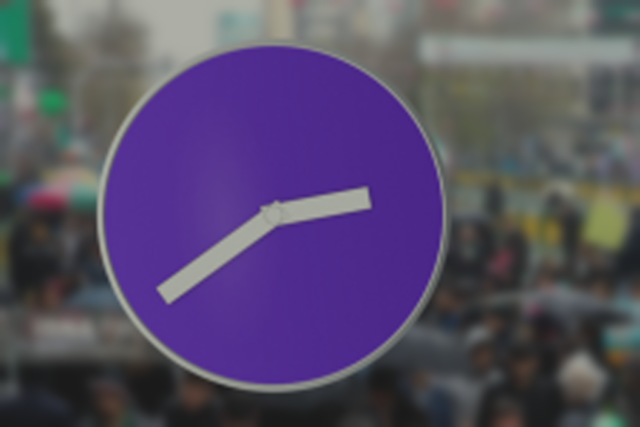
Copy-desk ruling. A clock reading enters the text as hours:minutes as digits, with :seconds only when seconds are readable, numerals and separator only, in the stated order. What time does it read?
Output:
2:39
